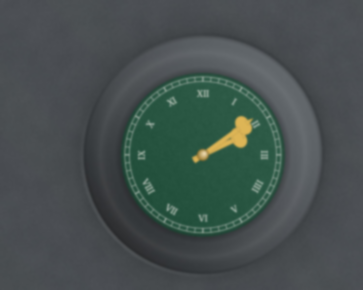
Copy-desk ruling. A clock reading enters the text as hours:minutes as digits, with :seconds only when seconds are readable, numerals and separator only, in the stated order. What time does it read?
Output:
2:09
